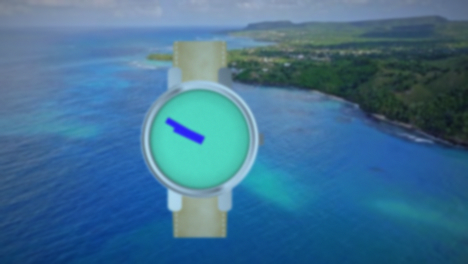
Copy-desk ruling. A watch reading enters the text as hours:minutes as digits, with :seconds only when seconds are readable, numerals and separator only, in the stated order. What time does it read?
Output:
9:50
